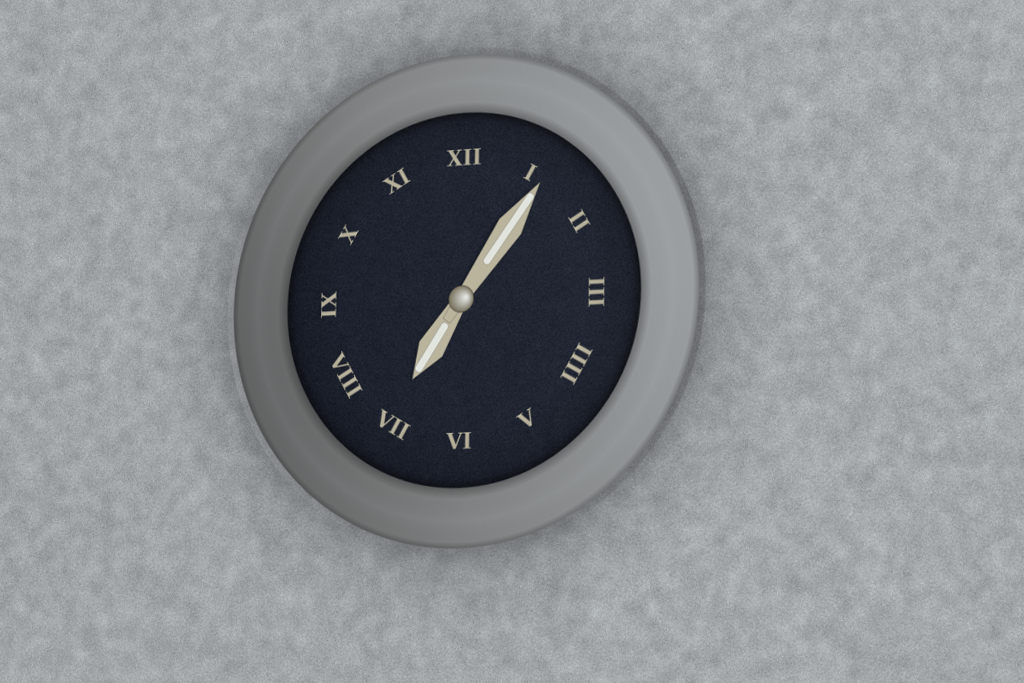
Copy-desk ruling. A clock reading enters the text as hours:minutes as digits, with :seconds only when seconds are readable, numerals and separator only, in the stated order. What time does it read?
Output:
7:06
